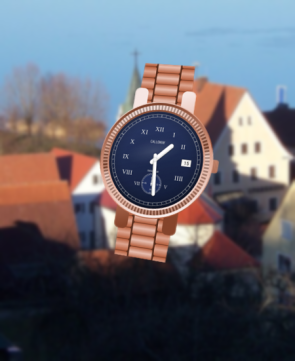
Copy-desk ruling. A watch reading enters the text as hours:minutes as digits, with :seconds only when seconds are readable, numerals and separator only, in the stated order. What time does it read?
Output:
1:29
